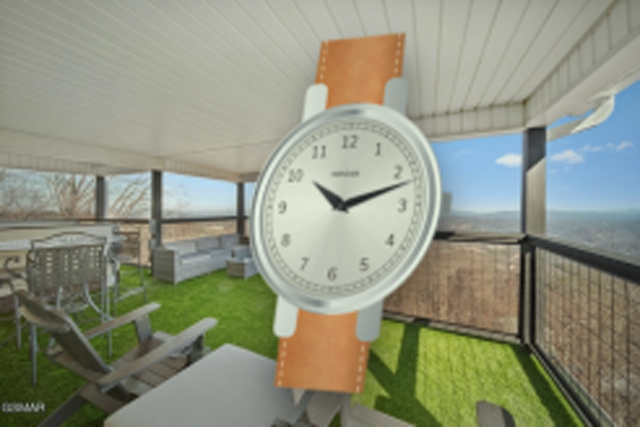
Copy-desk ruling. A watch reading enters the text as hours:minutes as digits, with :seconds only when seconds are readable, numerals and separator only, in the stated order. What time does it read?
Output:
10:12
